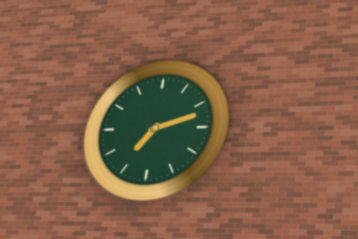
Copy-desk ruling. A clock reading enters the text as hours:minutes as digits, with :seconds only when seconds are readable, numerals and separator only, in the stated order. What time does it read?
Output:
7:12
